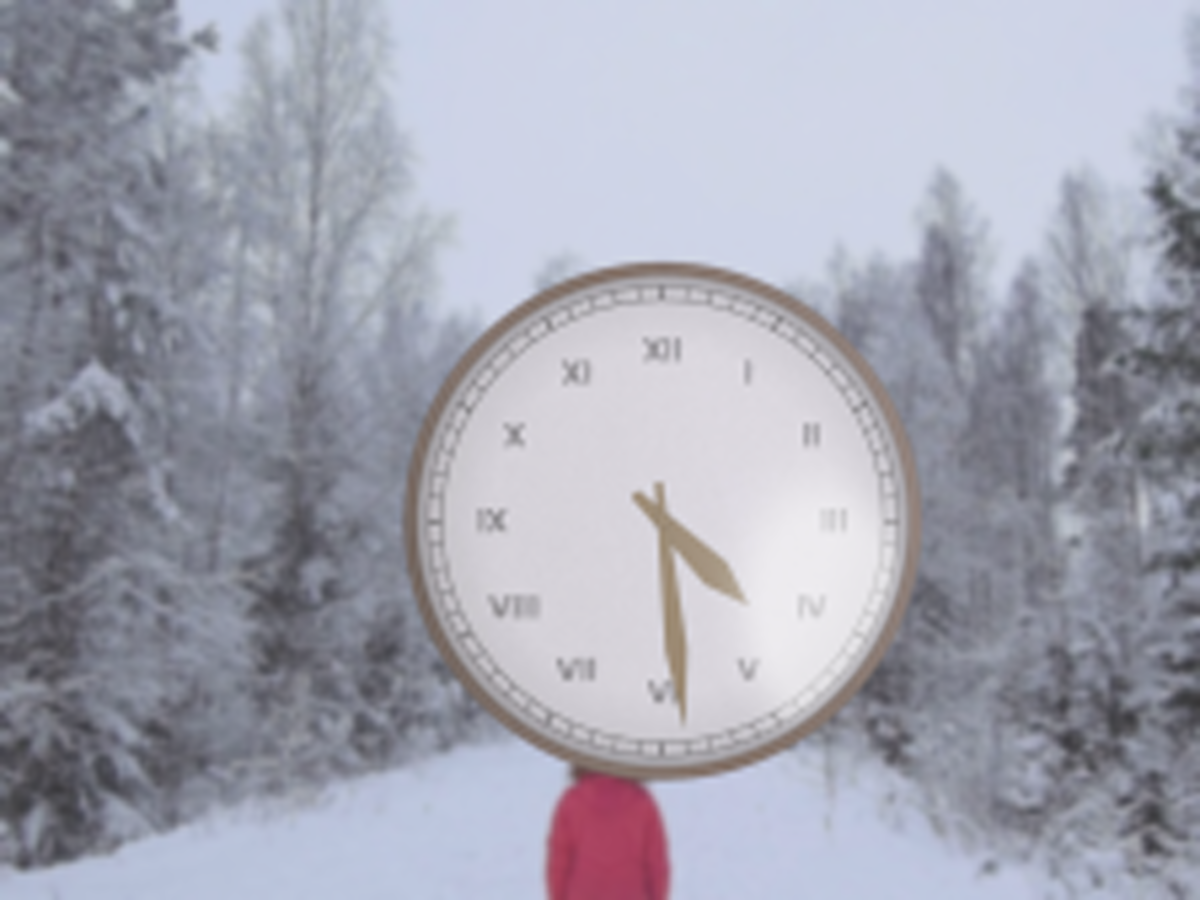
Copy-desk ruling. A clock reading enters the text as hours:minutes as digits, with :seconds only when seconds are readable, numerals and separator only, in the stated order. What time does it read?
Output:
4:29
